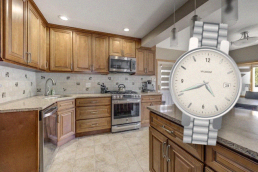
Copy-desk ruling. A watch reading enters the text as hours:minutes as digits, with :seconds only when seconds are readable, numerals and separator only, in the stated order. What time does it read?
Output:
4:41
